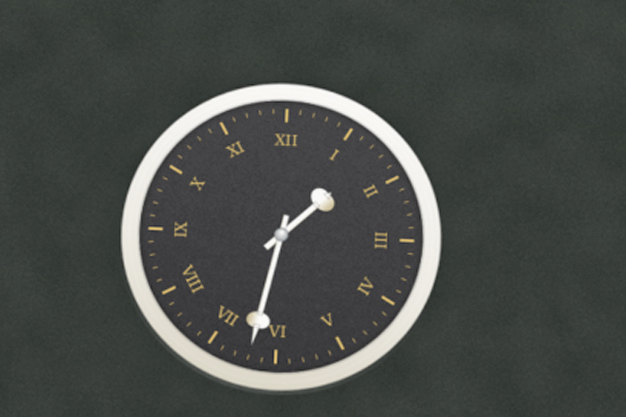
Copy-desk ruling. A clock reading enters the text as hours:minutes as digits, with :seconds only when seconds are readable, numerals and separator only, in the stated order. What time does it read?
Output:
1:32
